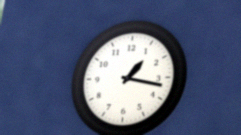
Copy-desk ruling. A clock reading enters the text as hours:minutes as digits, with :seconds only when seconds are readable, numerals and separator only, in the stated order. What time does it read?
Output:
1:17
